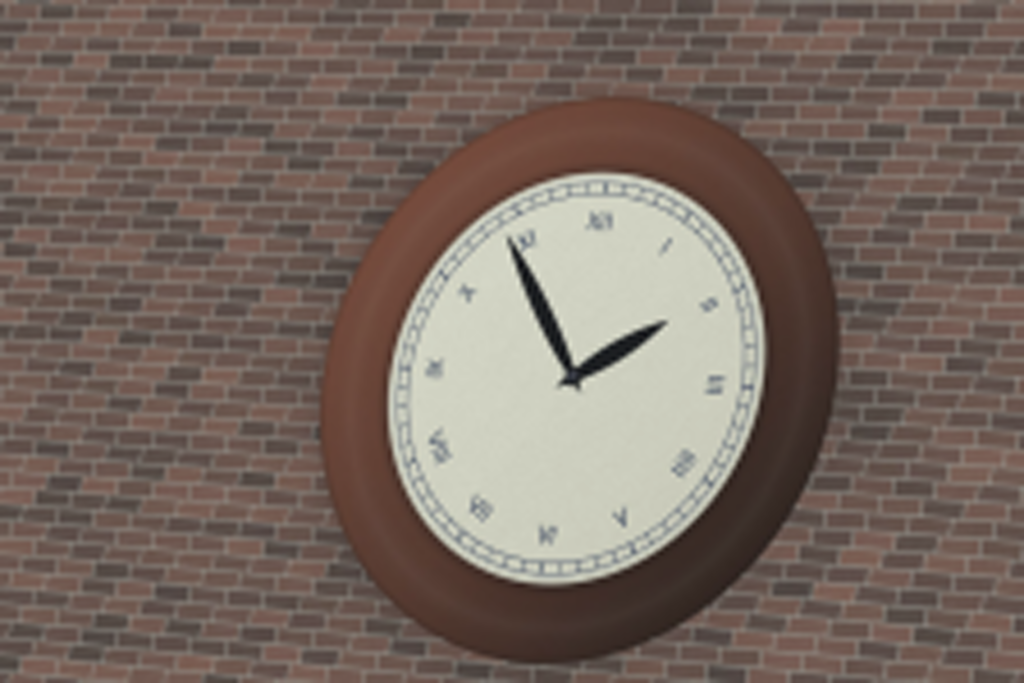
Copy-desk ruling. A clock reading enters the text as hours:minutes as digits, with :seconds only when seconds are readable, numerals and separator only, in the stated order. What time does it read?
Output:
1:54
